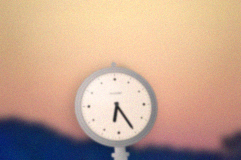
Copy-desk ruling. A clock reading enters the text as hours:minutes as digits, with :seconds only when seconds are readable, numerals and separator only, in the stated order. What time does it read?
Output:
6:25
